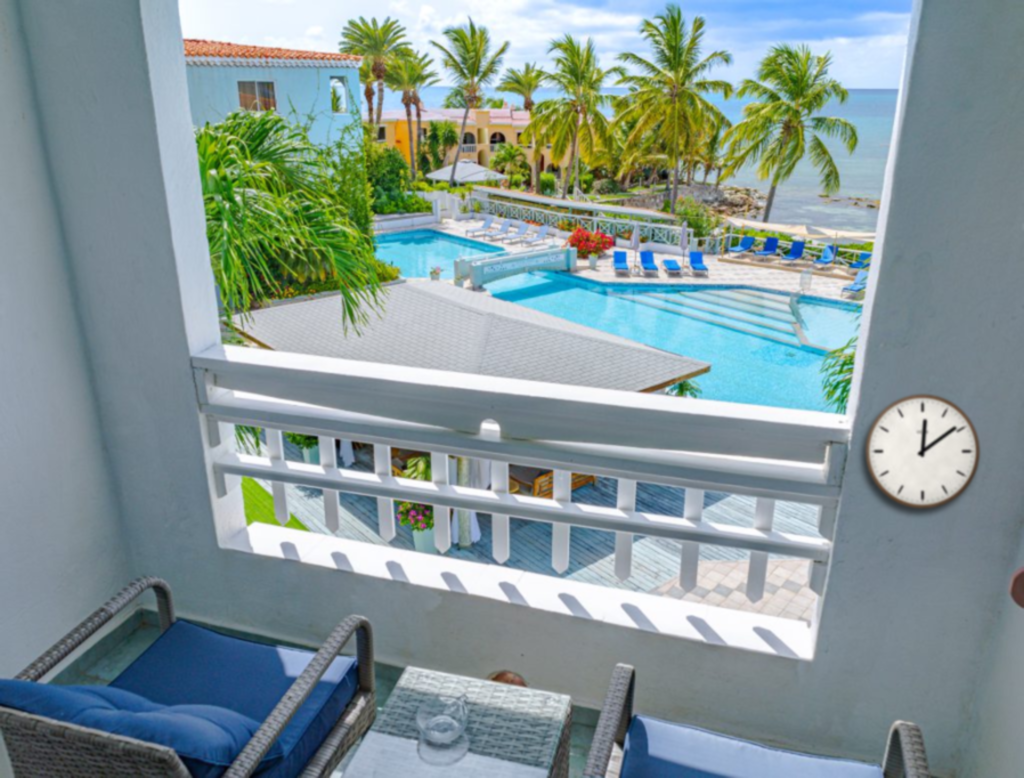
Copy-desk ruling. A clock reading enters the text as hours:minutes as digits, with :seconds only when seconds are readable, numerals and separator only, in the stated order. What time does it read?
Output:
12:09
